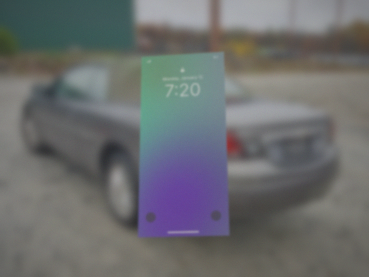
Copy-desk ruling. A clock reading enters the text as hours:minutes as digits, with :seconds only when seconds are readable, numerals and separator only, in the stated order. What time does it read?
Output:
7:20
